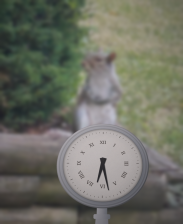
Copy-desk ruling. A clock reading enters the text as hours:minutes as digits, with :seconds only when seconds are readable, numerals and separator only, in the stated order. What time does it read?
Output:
6:28
